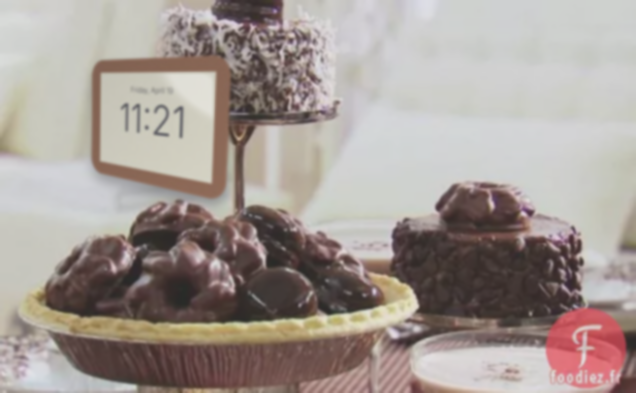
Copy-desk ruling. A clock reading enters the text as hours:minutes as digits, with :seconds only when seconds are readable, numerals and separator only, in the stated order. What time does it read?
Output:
11:21
